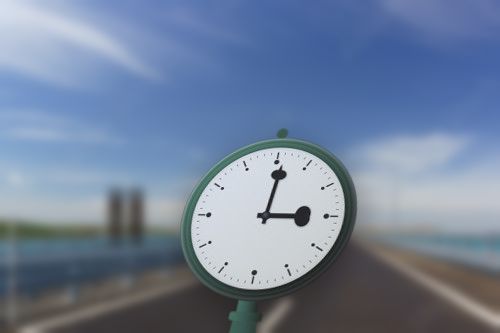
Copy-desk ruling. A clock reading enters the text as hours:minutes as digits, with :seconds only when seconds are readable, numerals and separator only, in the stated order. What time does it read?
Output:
3:01
